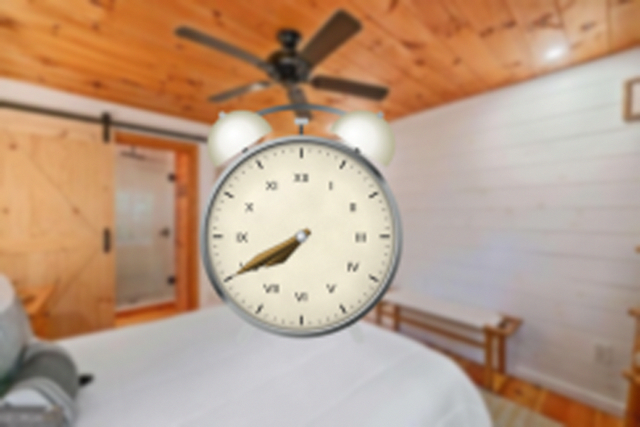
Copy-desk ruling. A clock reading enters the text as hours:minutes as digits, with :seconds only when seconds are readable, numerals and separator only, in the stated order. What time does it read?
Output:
7:40
